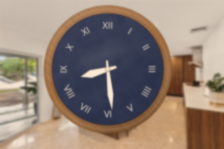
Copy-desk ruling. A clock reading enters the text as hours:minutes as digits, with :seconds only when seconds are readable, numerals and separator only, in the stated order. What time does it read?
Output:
8:29
